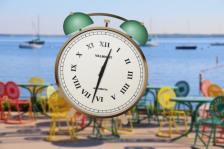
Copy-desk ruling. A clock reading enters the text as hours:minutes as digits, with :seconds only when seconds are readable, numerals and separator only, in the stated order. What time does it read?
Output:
12:32
